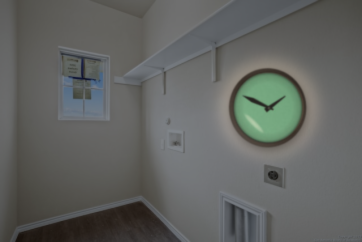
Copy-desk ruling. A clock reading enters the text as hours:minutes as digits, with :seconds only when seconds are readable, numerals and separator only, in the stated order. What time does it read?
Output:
1:49
